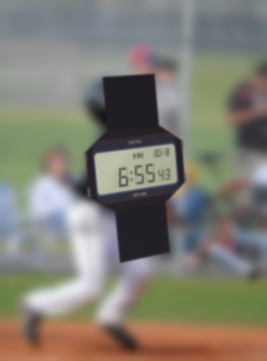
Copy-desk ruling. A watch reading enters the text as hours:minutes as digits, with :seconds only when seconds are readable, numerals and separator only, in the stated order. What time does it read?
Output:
6:55:43
